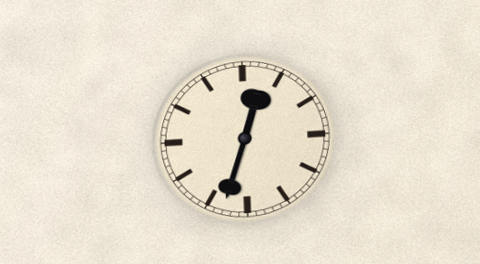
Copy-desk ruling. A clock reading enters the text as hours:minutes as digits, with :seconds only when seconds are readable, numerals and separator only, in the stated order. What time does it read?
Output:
12:33
